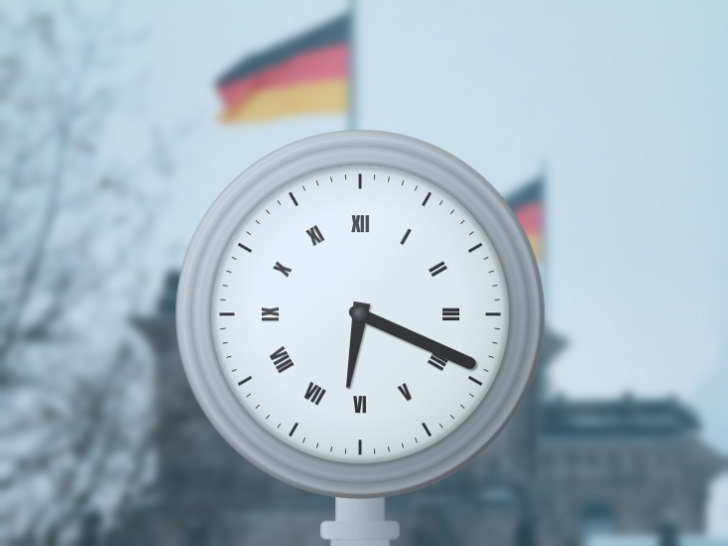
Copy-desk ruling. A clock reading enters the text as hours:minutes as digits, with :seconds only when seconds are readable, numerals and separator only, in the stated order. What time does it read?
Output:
6:19
